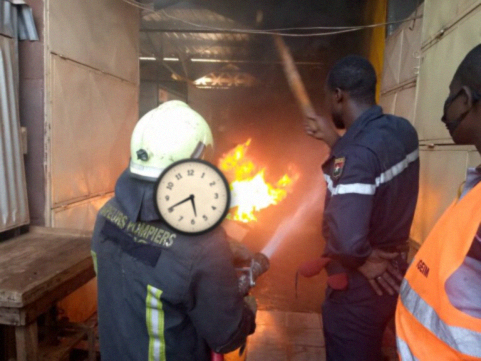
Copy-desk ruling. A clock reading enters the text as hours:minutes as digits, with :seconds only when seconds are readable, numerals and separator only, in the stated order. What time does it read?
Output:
5:41
